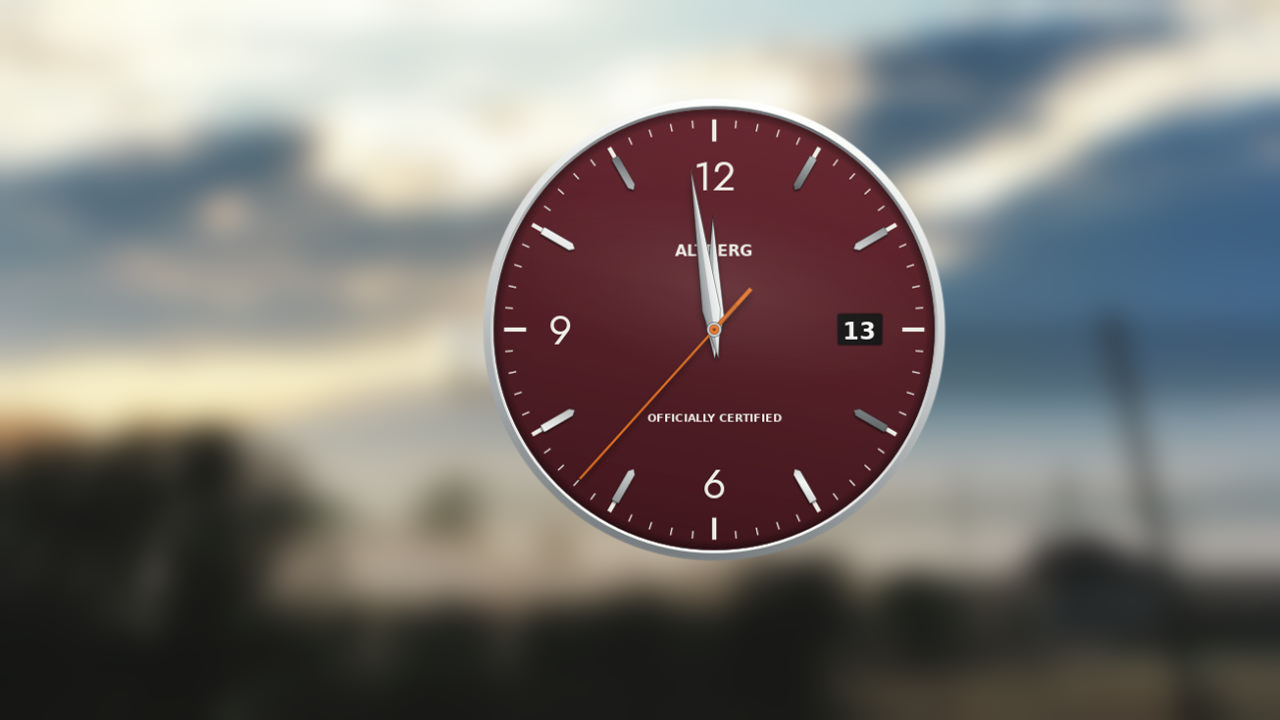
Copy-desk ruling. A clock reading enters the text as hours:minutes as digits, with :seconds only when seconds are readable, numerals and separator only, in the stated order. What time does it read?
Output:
11:58:37
